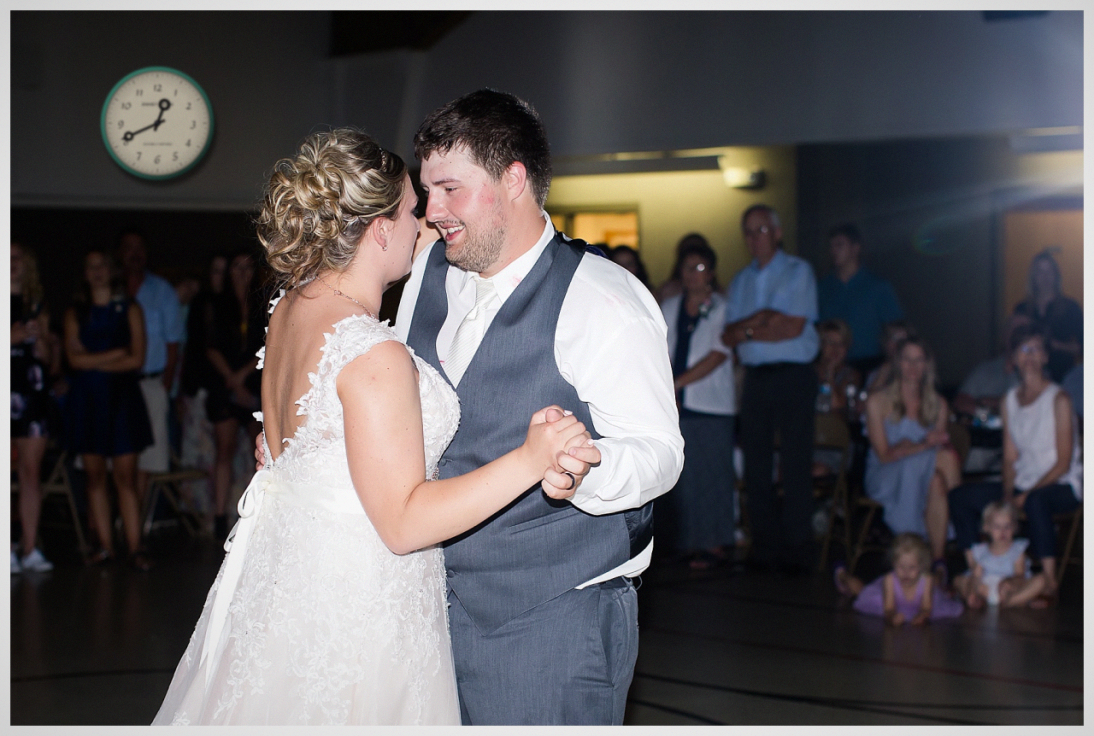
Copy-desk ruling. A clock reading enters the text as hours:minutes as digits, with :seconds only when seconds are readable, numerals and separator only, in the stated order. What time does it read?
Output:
12:41
